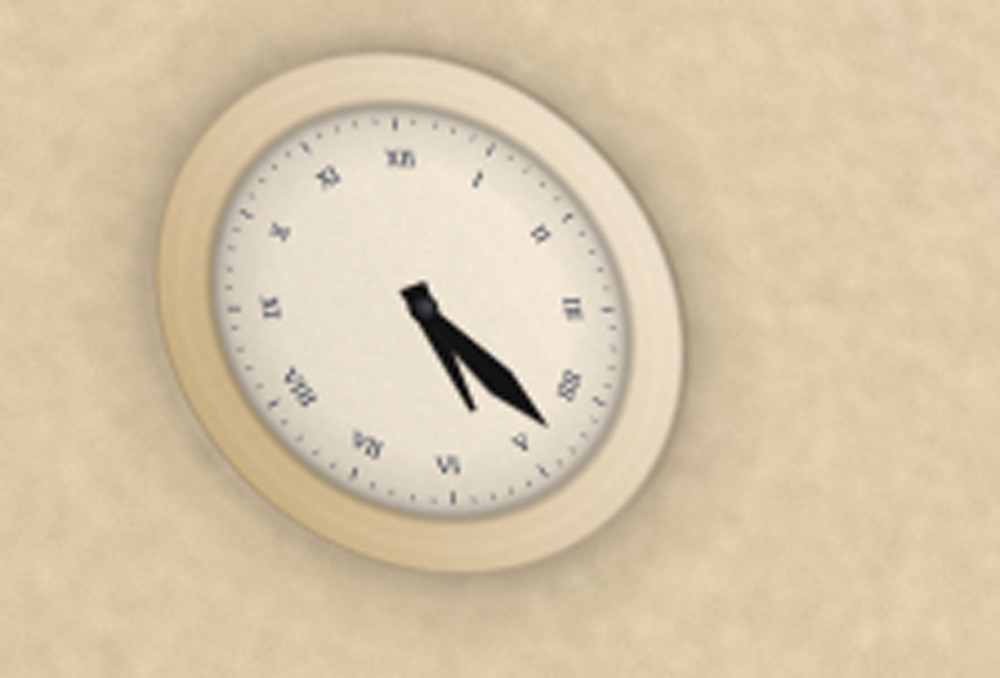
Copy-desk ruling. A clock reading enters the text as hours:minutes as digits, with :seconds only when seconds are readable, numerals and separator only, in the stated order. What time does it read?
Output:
5:23
